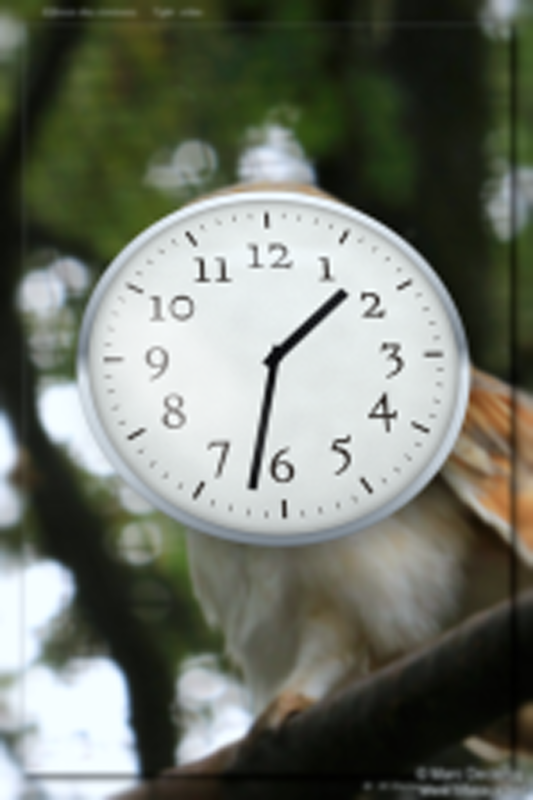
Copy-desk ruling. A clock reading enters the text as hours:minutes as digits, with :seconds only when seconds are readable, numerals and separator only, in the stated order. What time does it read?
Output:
1:32
